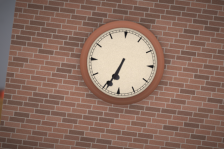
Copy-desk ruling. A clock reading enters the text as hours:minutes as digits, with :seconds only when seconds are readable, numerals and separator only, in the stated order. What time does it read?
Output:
6:34
